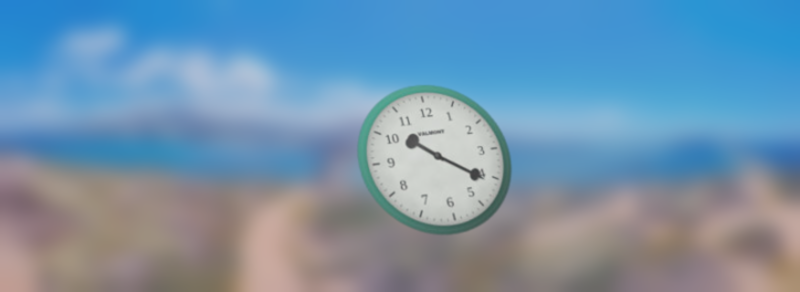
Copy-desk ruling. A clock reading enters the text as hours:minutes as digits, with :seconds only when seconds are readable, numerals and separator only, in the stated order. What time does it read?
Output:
10:21
